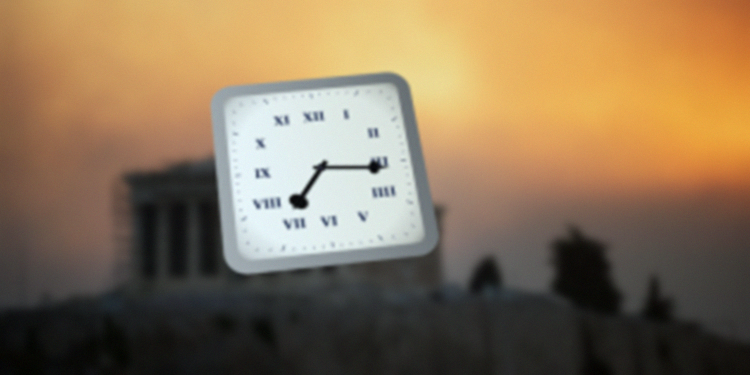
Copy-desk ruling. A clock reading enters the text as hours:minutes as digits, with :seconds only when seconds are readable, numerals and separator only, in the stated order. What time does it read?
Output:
7:16
